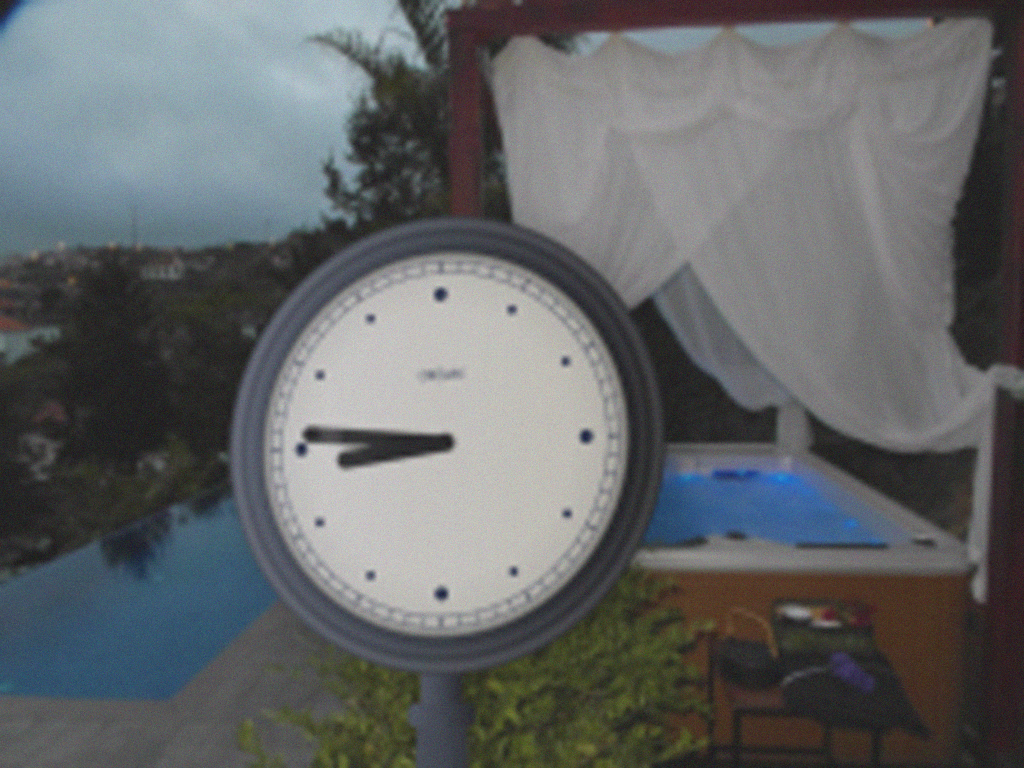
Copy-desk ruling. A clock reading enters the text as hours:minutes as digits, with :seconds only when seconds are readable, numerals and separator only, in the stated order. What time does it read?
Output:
8:46
